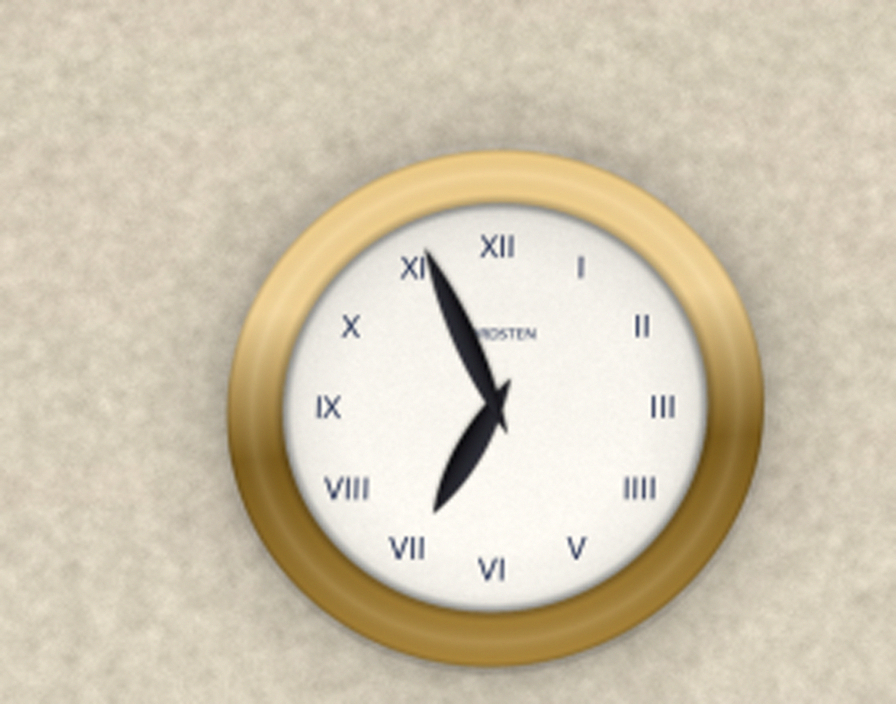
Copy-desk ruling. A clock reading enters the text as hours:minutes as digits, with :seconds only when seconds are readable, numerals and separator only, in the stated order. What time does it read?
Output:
6:56
